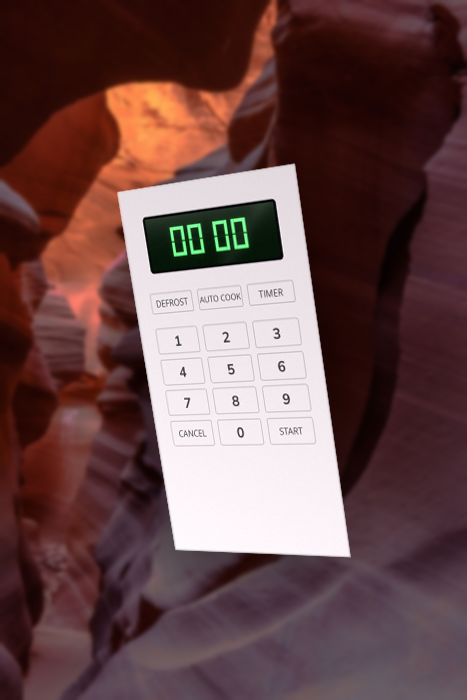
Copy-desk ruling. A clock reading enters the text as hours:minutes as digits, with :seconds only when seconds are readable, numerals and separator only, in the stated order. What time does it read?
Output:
0:00
